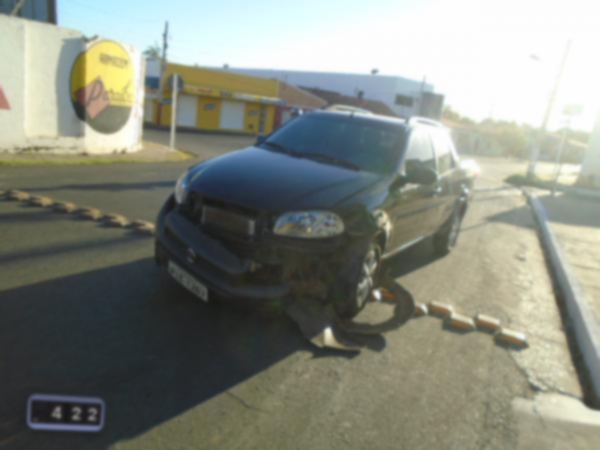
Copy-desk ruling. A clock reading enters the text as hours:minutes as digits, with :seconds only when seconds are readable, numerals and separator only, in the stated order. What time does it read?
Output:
4:22
